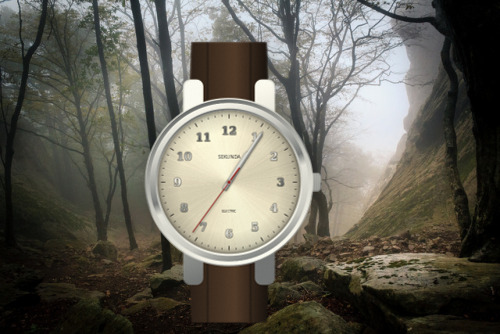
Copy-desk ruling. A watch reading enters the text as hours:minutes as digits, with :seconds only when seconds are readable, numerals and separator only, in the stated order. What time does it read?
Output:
1:05:36
